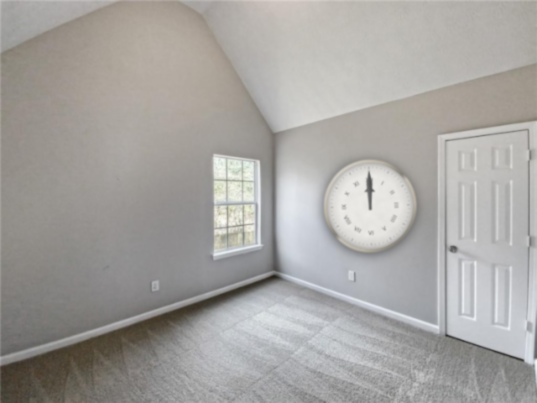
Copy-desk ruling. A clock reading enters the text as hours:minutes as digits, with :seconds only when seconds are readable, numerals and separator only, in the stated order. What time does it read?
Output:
12:00
